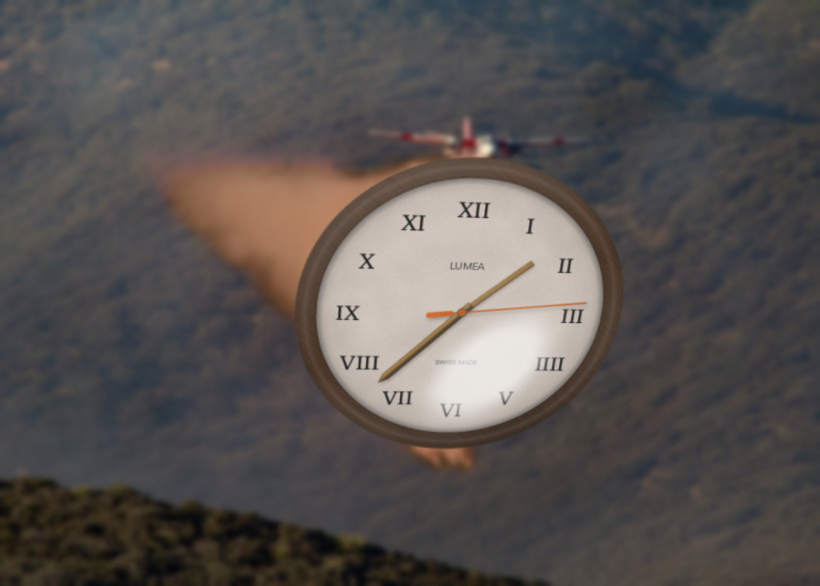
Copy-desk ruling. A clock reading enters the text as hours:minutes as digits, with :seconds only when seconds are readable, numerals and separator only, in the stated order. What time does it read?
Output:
1:37:14
